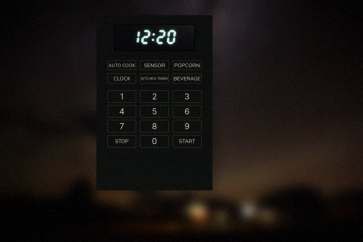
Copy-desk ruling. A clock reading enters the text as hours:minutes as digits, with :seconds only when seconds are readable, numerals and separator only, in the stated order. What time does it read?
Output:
12:20
